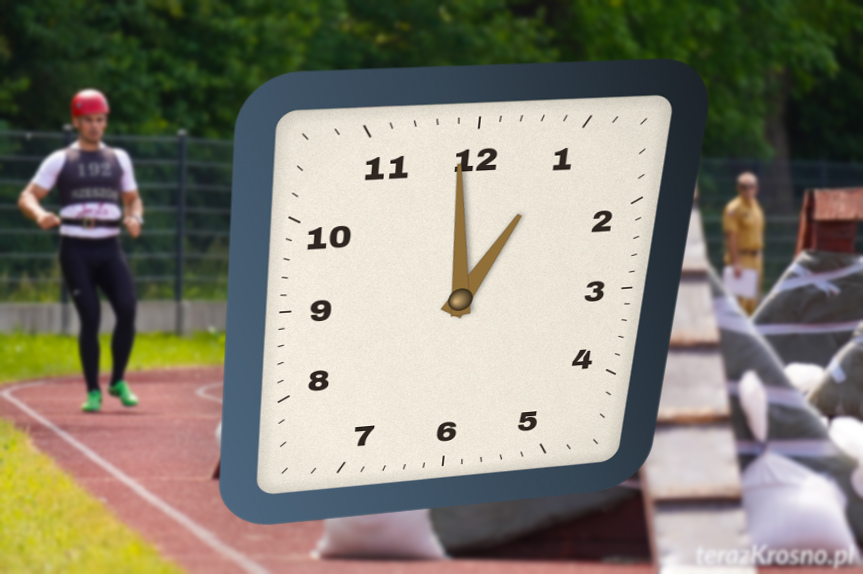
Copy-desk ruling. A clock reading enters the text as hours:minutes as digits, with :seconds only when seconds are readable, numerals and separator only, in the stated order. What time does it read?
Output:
12:59
